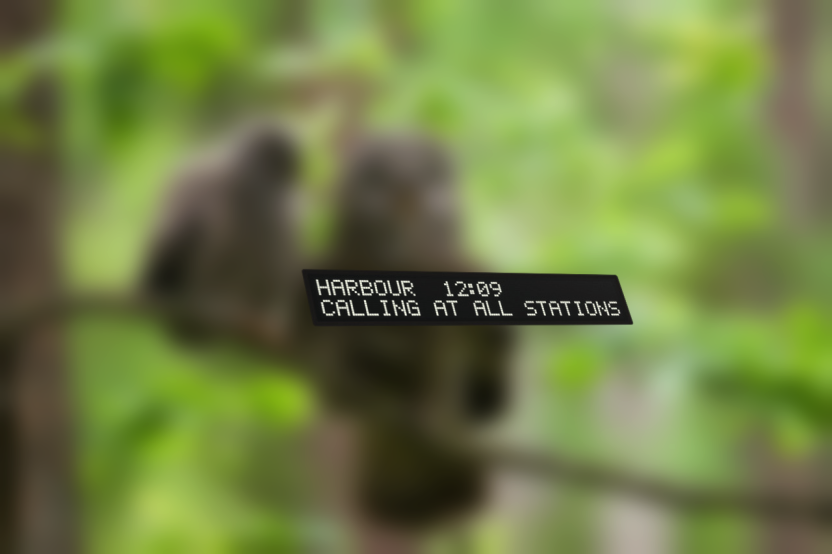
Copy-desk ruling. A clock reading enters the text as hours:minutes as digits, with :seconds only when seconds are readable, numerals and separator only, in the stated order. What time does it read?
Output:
12:09
